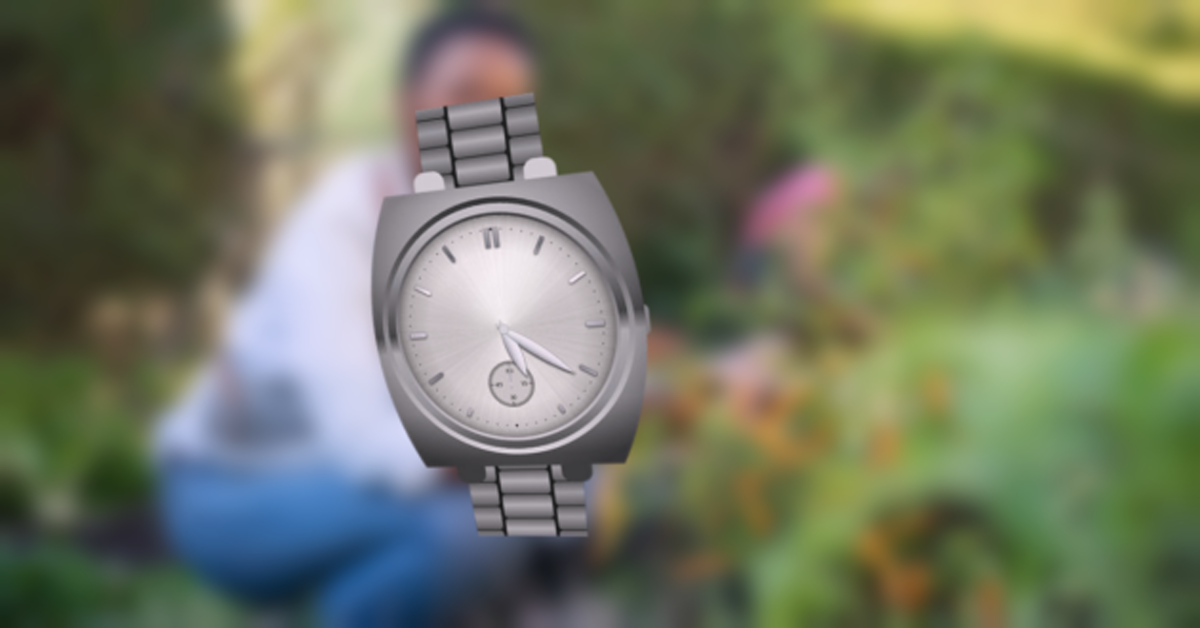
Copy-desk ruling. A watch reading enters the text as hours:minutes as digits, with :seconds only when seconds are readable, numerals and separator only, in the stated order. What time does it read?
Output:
5:21
